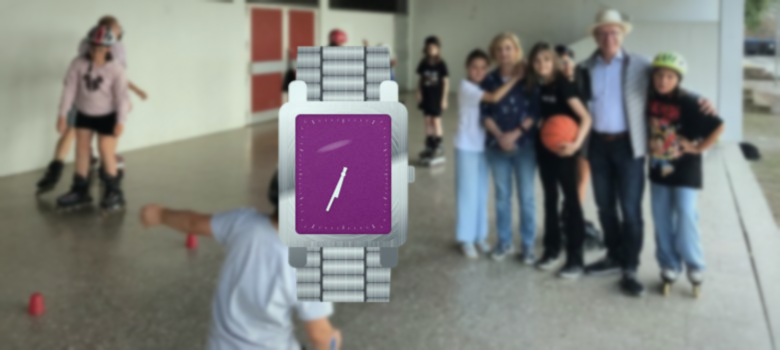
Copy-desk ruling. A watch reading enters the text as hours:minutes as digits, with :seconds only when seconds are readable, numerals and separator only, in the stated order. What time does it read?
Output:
6:34
